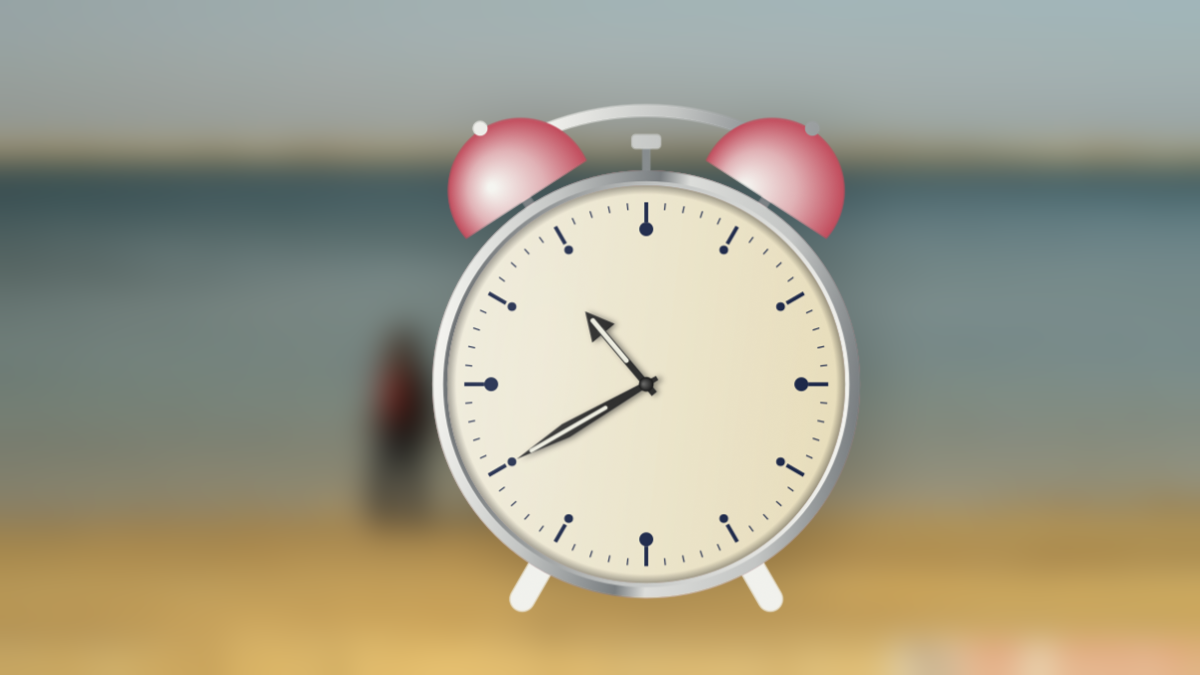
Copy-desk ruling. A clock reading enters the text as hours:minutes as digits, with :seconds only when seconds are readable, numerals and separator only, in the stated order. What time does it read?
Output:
10:40
